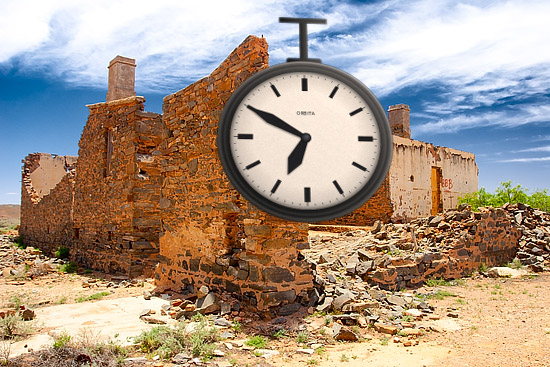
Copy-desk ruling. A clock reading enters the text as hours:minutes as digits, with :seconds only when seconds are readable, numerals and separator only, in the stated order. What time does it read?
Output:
6:50
